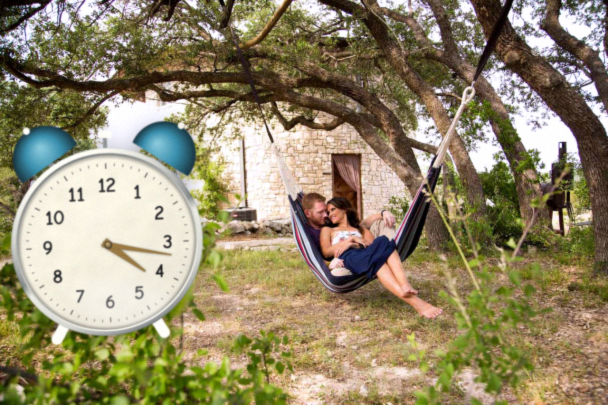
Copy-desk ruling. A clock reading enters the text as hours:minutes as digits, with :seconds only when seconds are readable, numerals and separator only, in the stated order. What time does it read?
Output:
4:17
